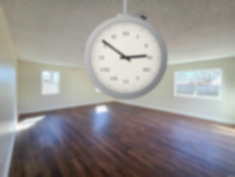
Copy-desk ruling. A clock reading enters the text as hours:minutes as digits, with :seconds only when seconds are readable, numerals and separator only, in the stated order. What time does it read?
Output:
2:51
